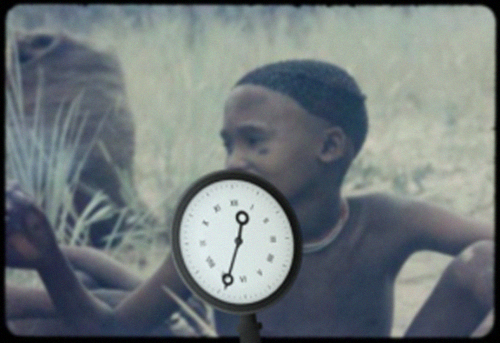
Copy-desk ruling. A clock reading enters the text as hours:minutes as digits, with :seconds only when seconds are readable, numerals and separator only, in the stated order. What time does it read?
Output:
12:34
